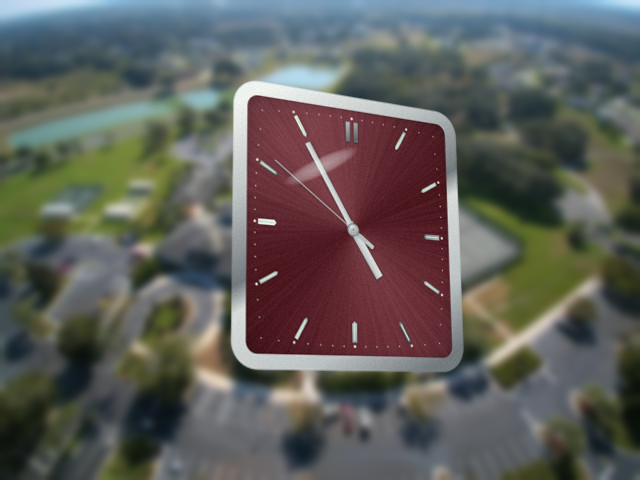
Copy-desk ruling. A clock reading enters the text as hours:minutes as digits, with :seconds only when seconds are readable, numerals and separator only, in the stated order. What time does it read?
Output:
4:54:51
